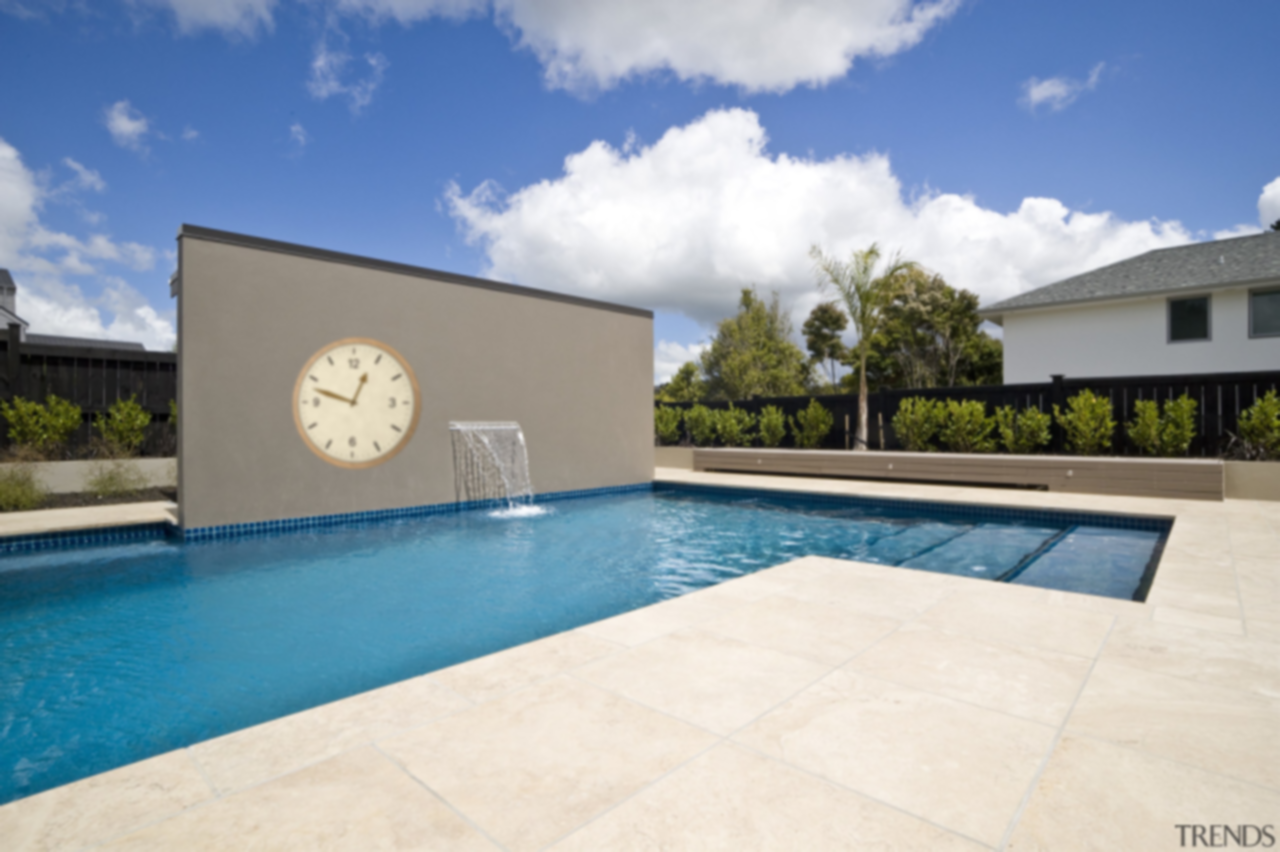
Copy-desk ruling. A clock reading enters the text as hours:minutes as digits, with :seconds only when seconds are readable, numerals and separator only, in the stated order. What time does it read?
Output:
12:48
